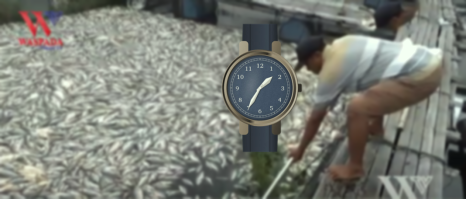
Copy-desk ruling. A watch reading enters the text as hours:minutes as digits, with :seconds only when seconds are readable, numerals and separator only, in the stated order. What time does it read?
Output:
1:35
